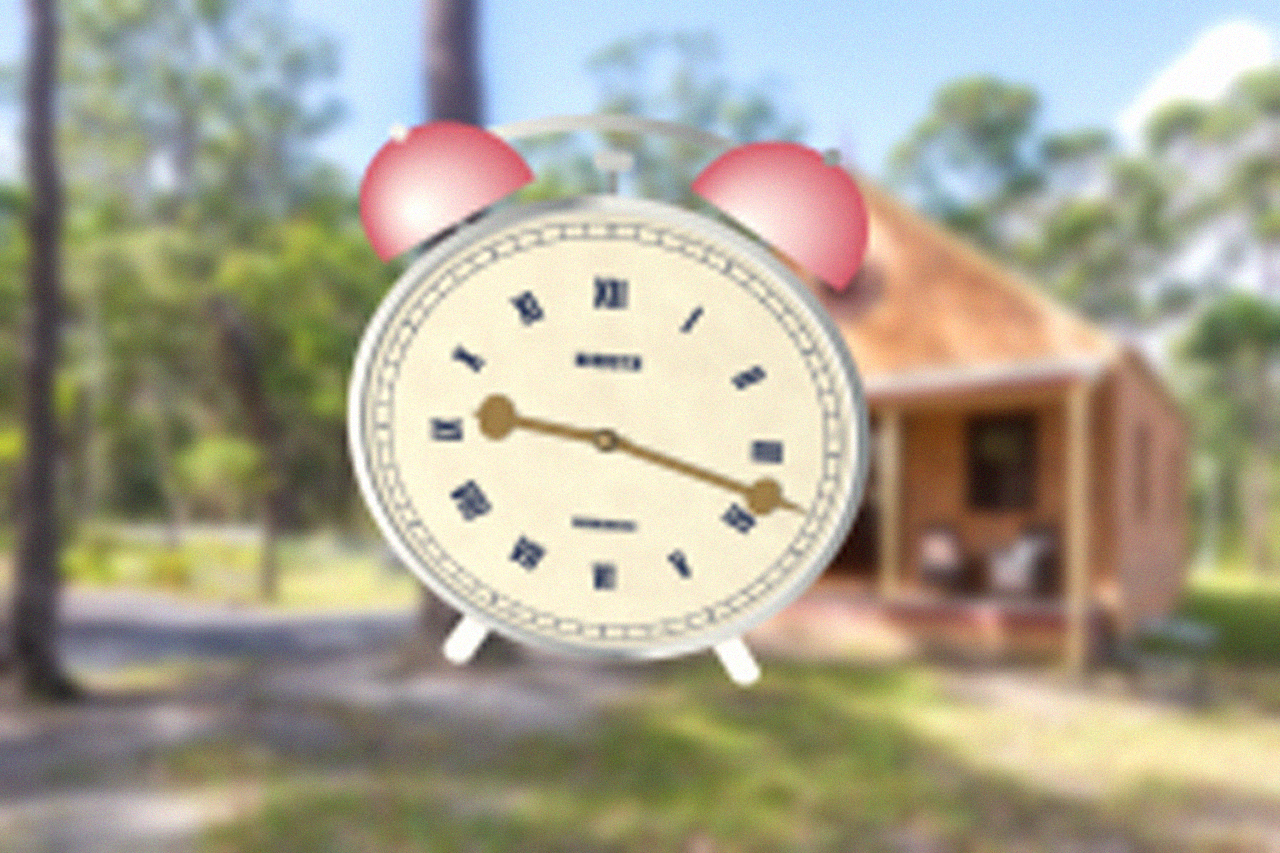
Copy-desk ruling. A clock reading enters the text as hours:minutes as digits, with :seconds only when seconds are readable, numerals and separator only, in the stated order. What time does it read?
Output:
9:18
